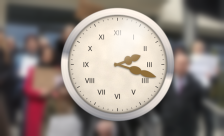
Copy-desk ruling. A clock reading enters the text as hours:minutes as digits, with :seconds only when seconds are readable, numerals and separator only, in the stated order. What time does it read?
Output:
2:18
